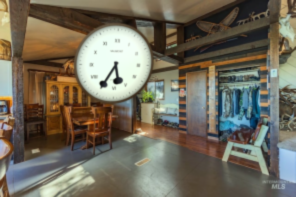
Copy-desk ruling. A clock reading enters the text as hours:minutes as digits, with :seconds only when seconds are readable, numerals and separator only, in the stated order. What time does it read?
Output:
5:35
